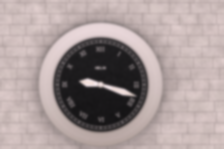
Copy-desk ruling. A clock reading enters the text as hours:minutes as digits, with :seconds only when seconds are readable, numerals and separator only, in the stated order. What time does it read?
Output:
9:18
